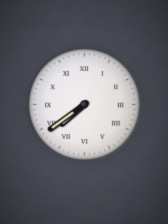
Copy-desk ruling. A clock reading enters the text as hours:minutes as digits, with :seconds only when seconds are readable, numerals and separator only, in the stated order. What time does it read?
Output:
7:39
